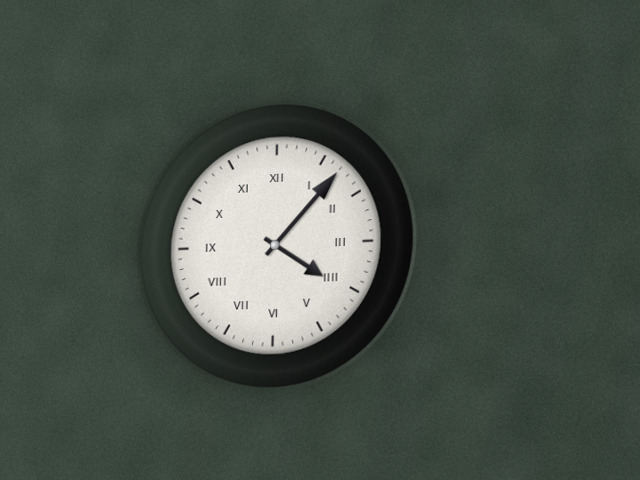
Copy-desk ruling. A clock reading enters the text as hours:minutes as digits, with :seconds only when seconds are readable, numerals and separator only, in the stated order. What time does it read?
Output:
4:07
